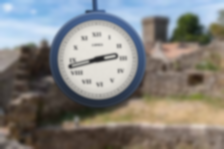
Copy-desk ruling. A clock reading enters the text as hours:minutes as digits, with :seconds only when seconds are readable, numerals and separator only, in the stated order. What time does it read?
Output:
2:43
